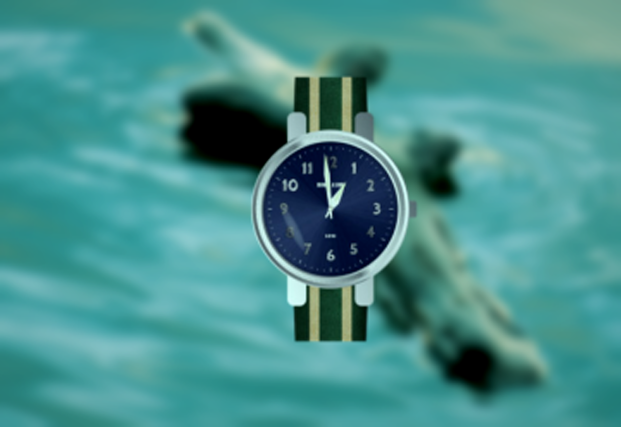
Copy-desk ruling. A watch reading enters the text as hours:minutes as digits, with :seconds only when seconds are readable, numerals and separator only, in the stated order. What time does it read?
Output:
12:59
